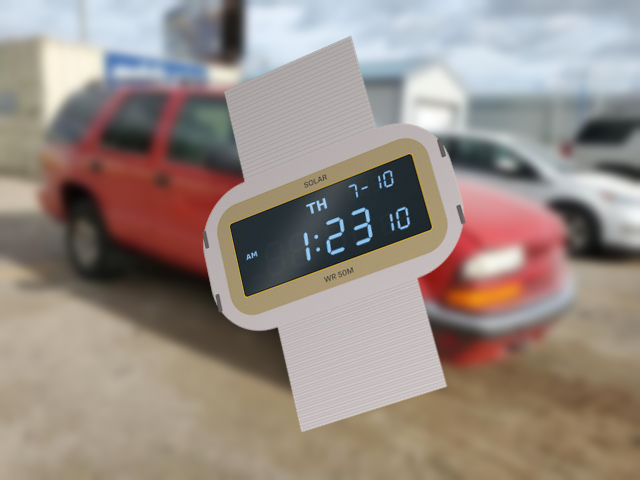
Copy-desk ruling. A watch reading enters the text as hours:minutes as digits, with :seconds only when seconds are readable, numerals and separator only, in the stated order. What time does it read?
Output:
1:23:10
